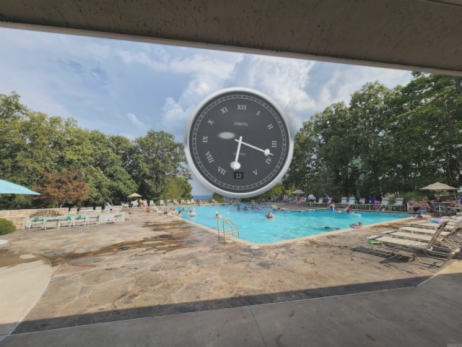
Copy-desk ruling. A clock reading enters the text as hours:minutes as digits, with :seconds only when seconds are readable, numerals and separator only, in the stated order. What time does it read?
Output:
6:18
